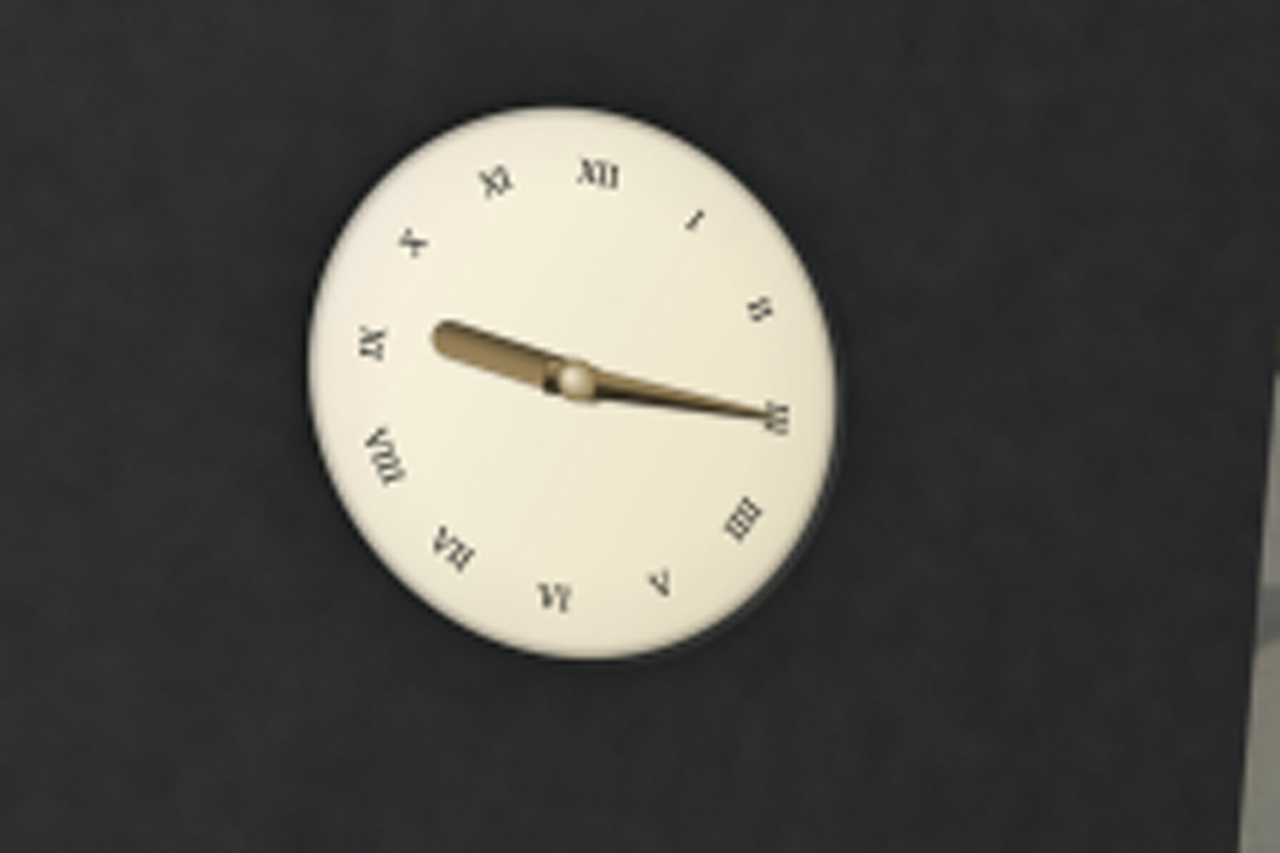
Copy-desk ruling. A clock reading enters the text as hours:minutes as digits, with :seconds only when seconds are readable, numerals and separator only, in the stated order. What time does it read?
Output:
9:15
